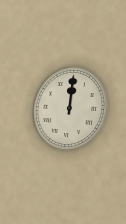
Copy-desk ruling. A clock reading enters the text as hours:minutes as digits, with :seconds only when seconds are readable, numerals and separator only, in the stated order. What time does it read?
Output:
12:00
